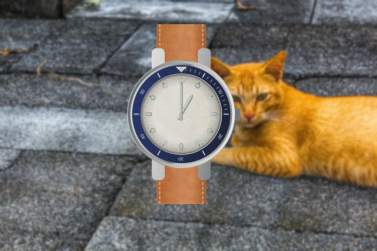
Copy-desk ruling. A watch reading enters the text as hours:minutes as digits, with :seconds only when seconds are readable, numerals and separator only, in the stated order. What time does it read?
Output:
1:00
